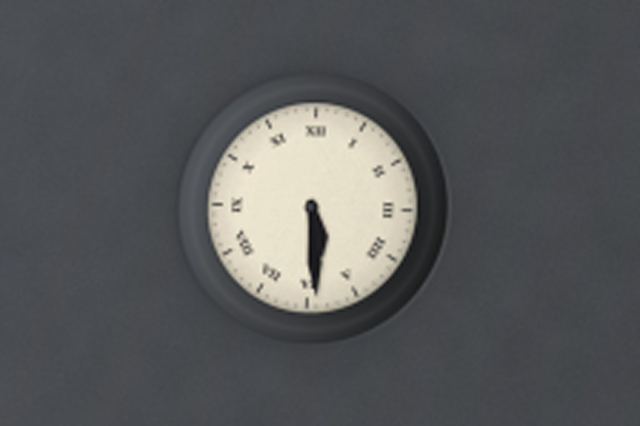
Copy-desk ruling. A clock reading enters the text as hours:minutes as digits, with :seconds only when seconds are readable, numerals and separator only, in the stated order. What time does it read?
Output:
5:29
